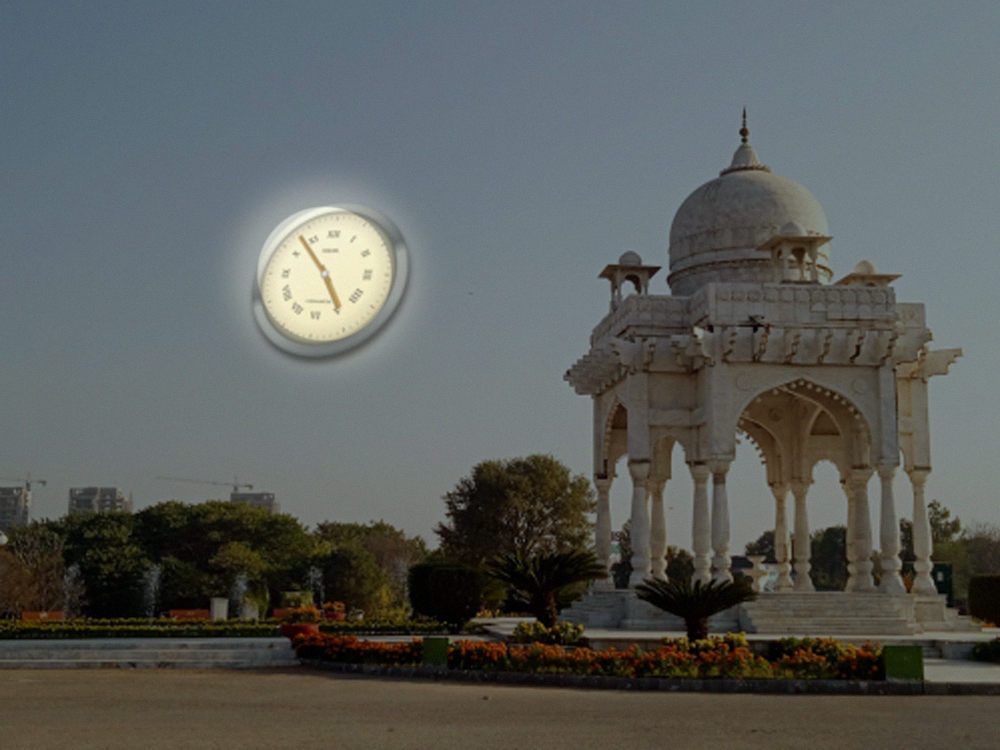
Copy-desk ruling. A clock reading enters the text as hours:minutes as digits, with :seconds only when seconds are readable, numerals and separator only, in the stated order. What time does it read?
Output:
4:53
